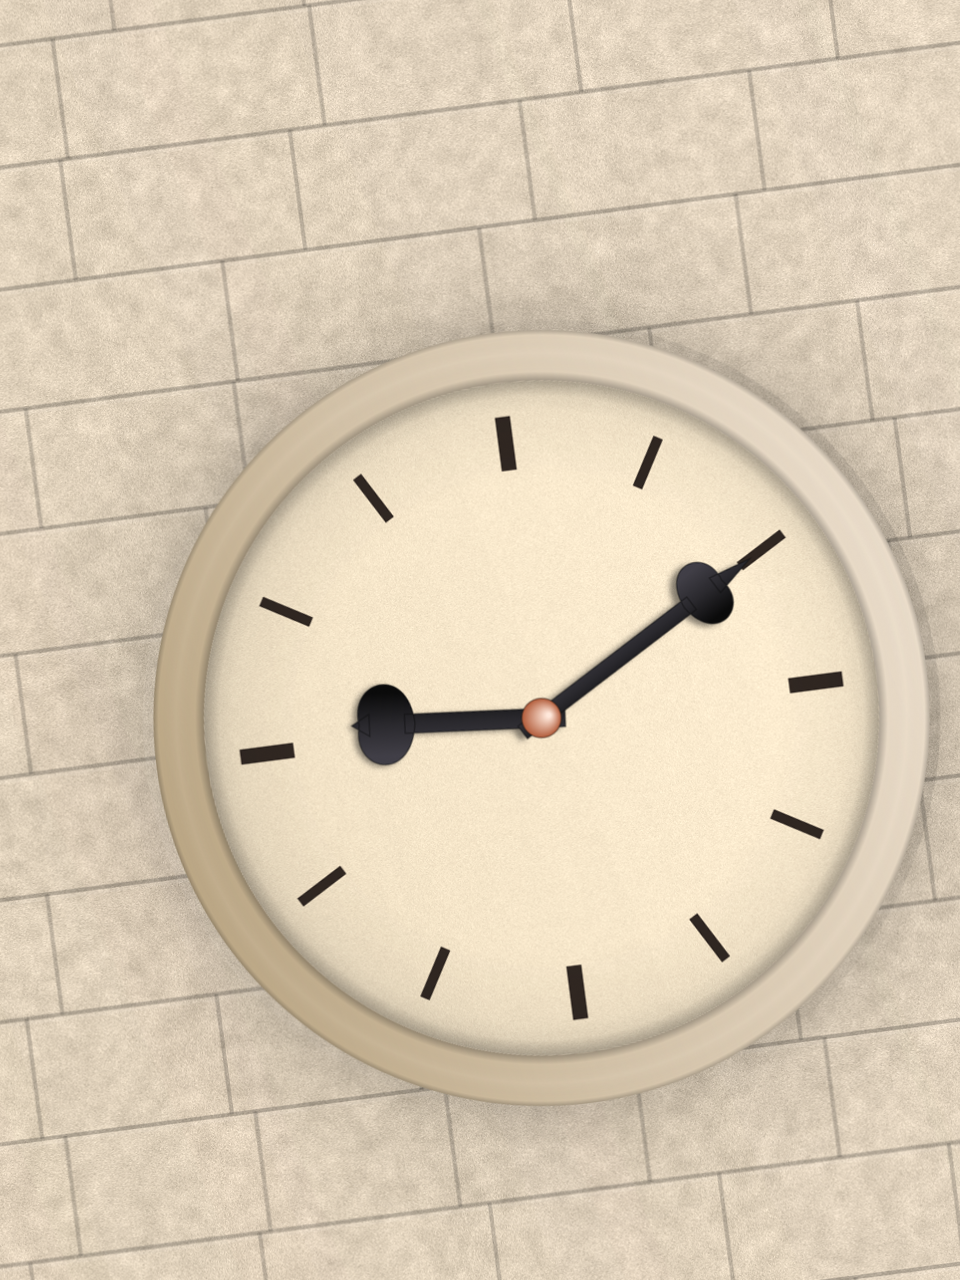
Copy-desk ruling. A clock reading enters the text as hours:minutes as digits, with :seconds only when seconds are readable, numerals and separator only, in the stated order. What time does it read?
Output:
9:10
